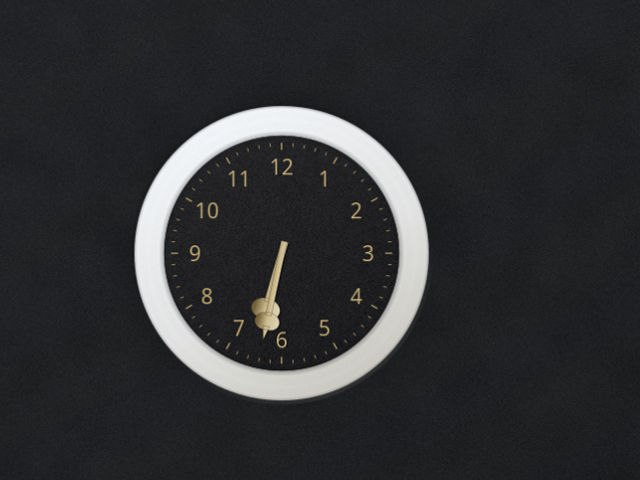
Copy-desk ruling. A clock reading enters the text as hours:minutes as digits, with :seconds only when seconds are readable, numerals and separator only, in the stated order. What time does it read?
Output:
6:32
